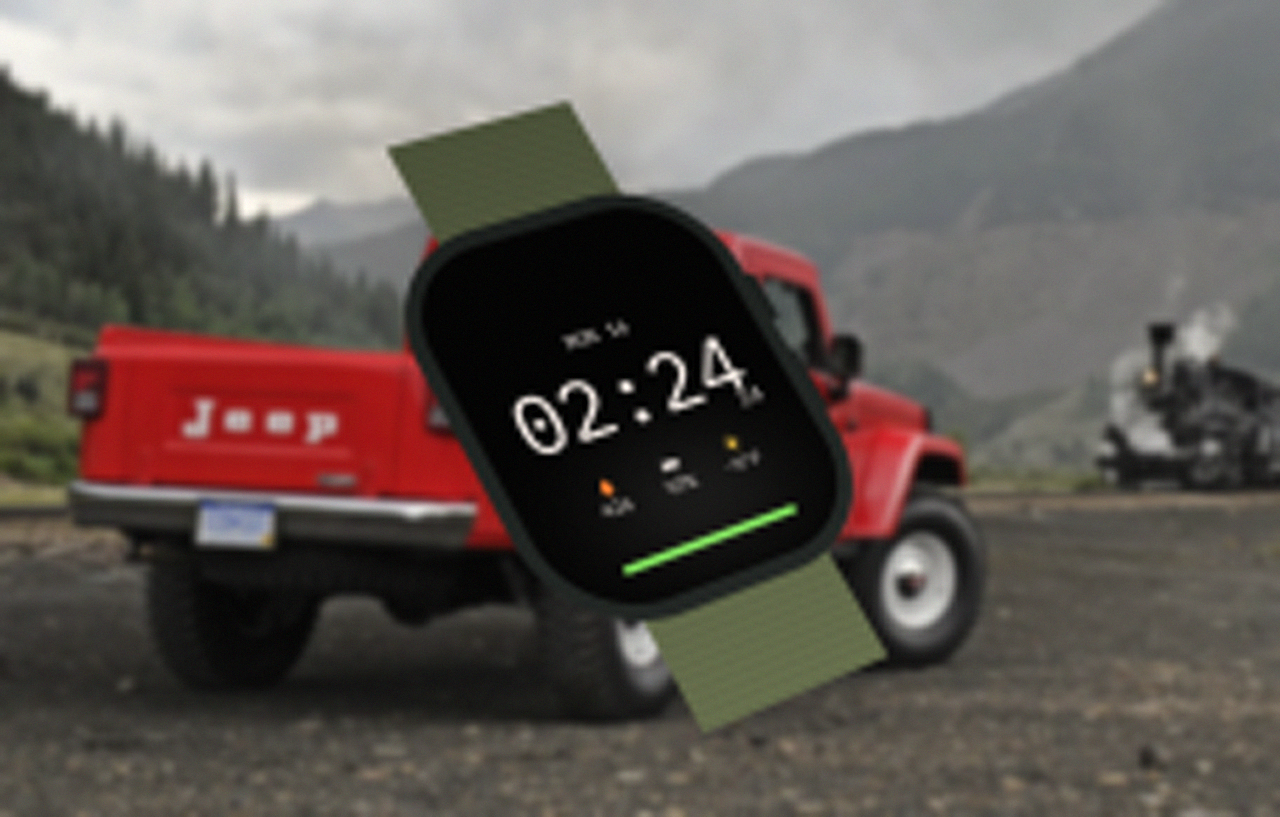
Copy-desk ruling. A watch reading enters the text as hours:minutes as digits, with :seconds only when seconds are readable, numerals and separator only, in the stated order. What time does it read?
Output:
2:24
